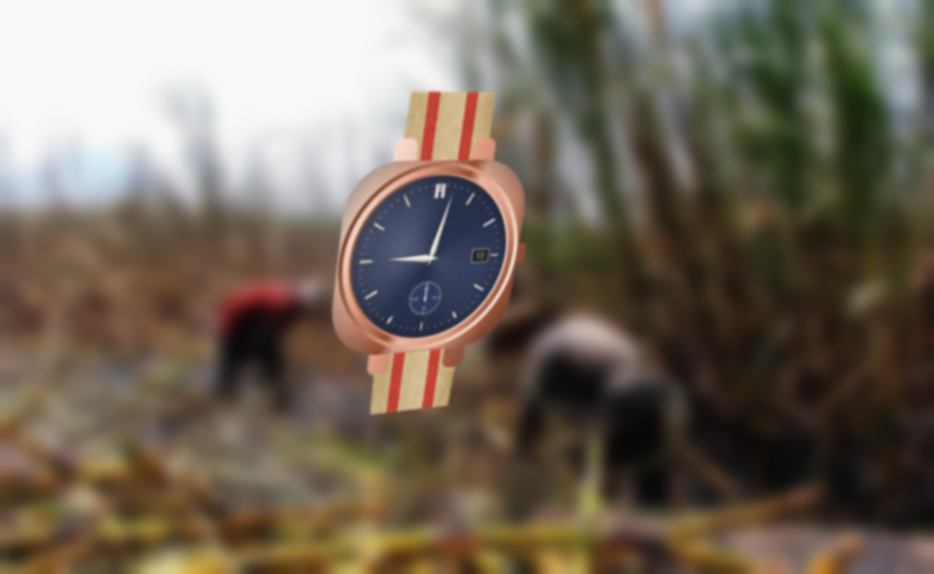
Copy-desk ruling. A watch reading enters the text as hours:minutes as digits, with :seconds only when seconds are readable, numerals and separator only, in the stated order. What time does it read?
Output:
9:02
